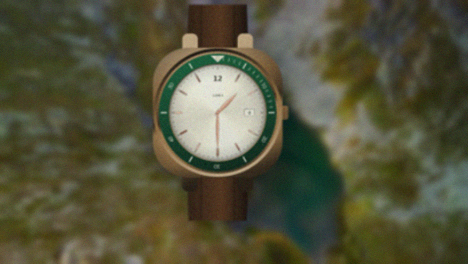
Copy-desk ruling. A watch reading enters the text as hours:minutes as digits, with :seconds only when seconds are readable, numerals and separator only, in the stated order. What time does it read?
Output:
1:30
